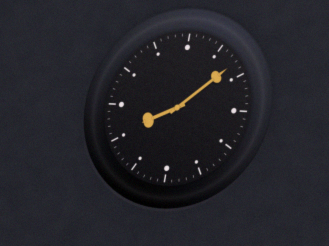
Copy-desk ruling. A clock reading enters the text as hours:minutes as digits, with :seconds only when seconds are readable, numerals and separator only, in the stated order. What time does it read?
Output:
8:08
